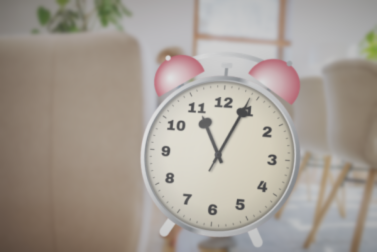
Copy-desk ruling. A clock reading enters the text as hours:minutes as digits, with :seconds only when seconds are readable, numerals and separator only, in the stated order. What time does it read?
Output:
11:04:04
